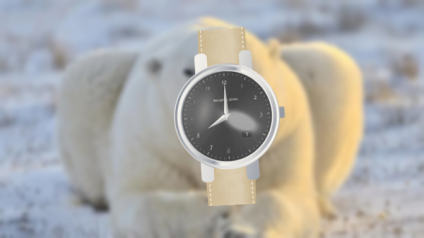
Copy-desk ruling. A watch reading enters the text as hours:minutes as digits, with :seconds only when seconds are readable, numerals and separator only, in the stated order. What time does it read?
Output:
8:00
